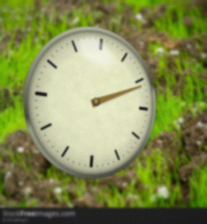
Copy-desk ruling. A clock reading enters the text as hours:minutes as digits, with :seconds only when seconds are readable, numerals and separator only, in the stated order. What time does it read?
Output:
2:11
